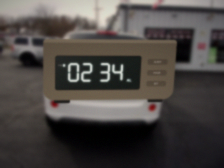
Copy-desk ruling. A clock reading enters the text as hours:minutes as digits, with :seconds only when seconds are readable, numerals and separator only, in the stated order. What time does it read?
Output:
2:34
